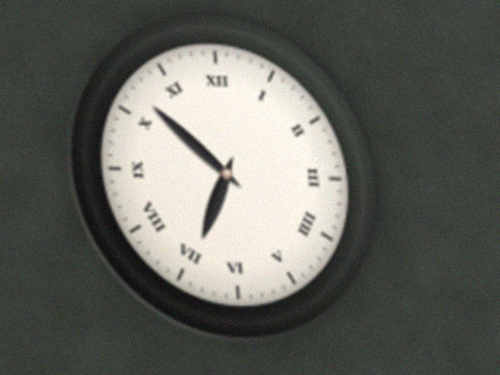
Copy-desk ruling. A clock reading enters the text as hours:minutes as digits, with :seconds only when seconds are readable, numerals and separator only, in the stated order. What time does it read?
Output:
6:52
